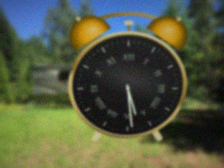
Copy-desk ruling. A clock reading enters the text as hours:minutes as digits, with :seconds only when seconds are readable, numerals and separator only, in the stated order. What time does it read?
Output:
5:29
